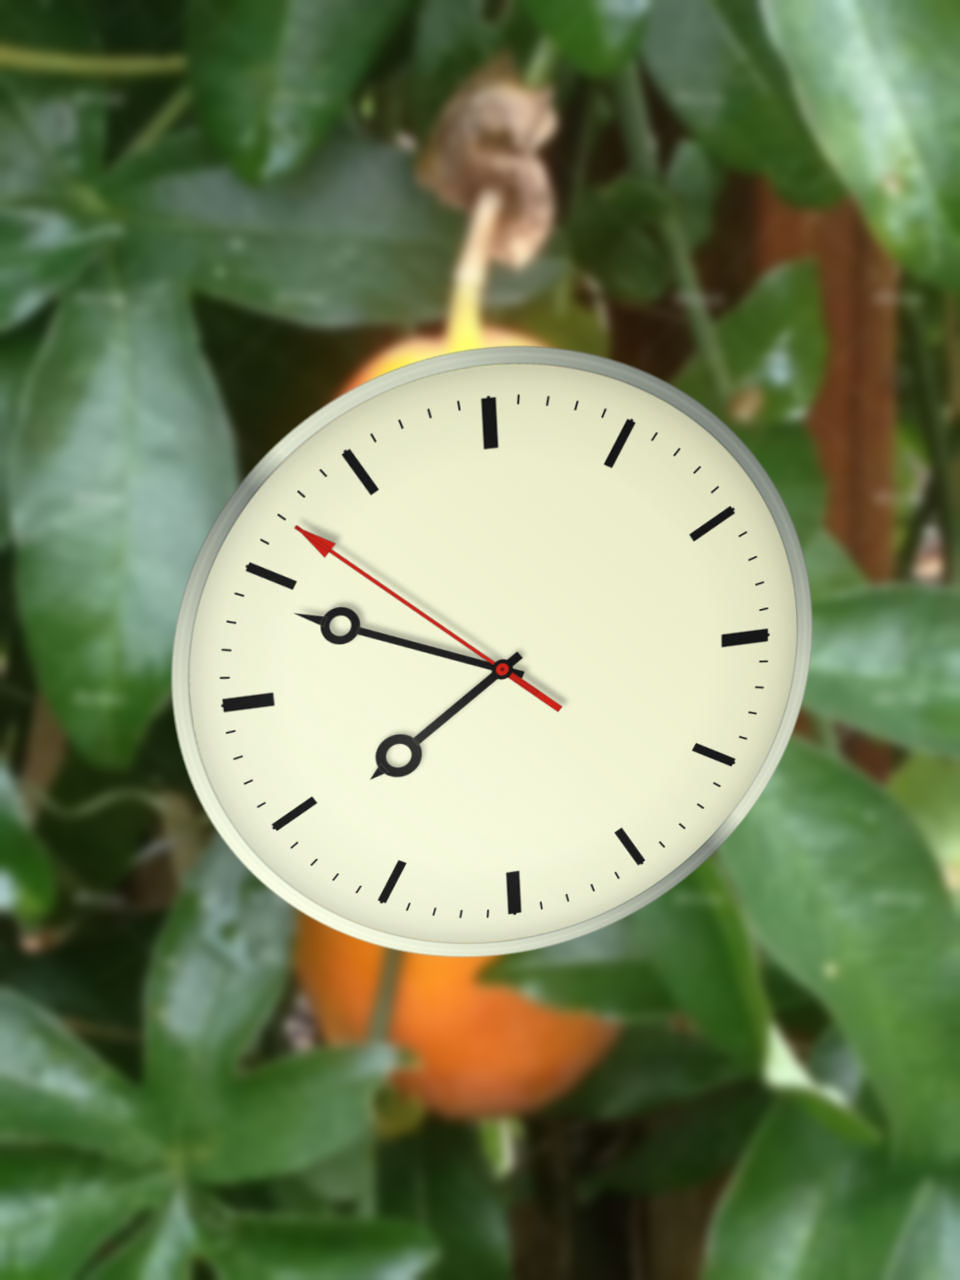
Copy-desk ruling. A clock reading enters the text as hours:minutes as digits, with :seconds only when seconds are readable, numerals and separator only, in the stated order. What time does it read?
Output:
7:48:52
